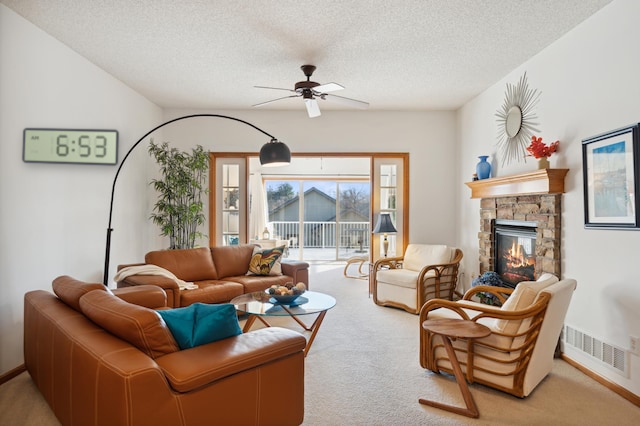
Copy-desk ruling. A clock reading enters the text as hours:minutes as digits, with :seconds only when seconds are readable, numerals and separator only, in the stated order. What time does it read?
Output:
6:53
